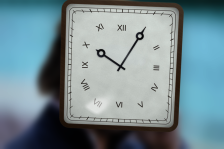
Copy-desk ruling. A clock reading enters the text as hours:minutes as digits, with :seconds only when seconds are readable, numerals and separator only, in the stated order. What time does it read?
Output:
10:05
